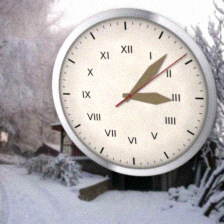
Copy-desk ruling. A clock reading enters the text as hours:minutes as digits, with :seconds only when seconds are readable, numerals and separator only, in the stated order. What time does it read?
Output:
3:07:09
